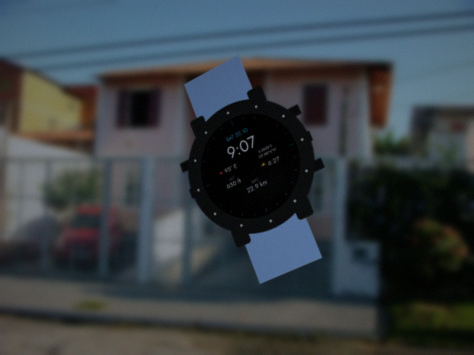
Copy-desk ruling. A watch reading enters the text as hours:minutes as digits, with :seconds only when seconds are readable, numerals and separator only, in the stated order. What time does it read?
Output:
9:07
